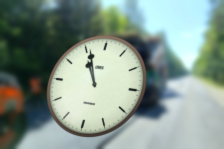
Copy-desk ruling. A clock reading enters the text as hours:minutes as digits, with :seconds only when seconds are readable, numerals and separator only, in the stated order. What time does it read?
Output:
10:56
